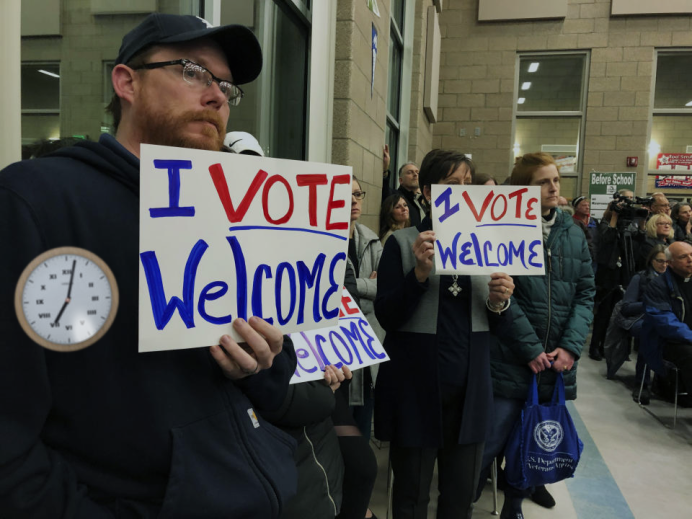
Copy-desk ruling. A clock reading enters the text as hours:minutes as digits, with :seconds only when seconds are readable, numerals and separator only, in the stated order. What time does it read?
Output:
7:02
